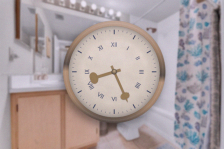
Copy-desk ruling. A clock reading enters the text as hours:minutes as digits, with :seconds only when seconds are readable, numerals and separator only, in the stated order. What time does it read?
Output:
8:26
